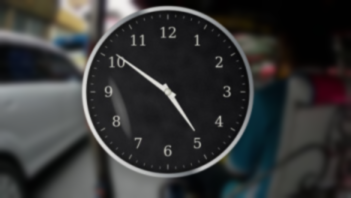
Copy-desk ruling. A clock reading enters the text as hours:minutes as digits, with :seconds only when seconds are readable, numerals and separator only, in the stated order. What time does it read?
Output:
4:51
